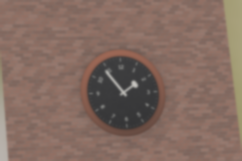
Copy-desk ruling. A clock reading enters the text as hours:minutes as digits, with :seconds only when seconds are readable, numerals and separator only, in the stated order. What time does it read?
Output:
1:54
